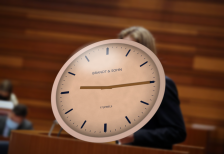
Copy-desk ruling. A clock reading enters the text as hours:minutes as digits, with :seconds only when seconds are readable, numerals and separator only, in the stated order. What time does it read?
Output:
9:15
